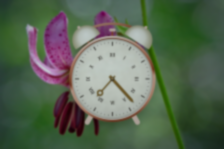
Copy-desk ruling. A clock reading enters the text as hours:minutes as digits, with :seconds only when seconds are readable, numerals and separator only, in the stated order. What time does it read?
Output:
7:23
